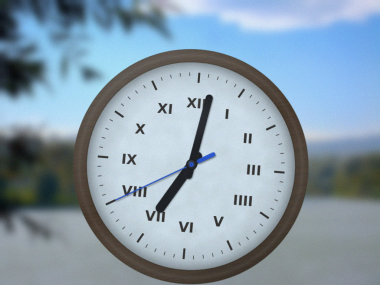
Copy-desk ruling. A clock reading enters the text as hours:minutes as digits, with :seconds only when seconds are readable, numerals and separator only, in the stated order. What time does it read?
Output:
7:01:40
